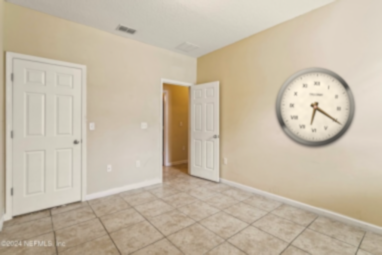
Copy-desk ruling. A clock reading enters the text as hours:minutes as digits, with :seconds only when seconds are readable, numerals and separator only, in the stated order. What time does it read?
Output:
6:20
